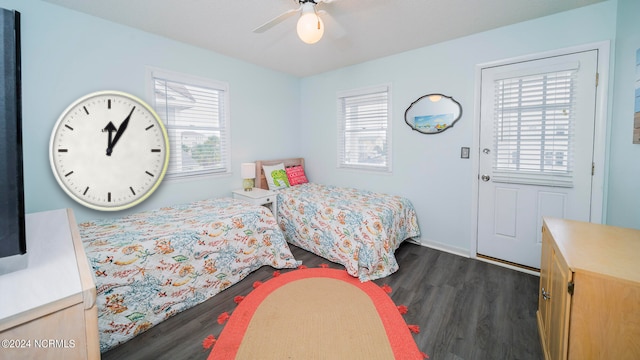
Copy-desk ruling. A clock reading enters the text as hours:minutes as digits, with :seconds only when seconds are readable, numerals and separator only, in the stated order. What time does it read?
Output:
12:05
